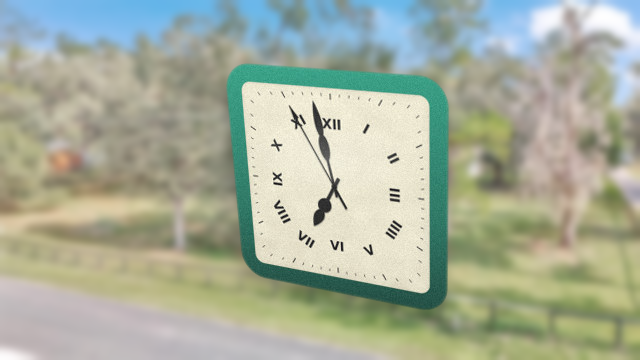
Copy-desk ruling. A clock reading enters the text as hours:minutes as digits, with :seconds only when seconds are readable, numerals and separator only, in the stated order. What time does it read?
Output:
6:57:55
